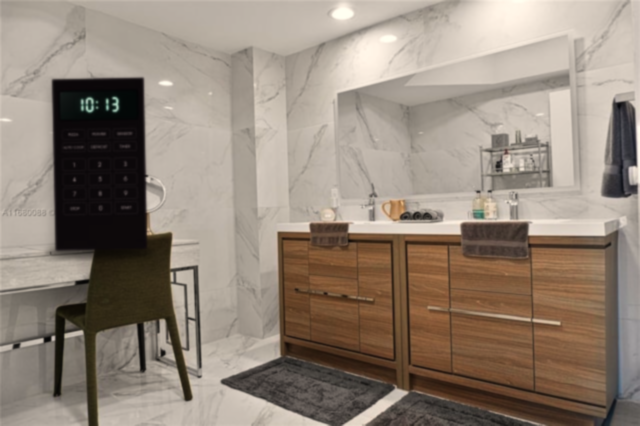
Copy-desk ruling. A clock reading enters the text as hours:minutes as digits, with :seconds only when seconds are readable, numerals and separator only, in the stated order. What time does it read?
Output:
10:13
